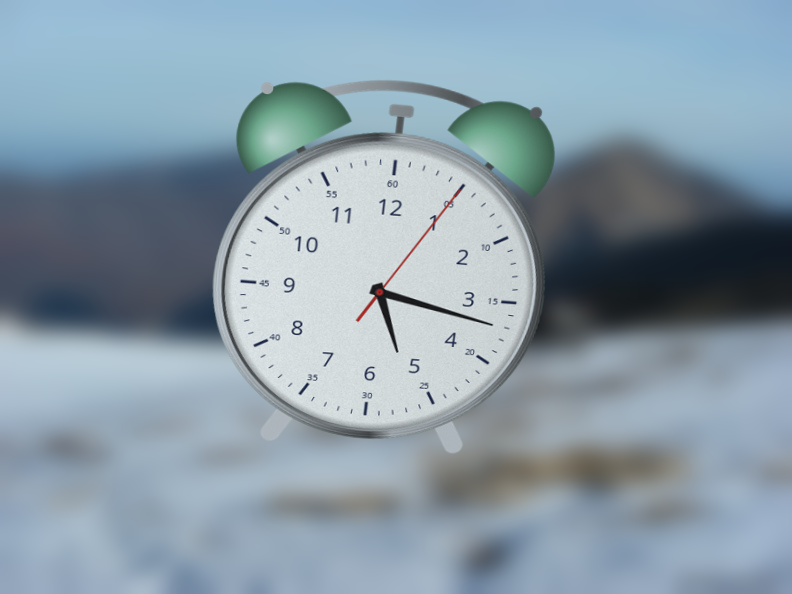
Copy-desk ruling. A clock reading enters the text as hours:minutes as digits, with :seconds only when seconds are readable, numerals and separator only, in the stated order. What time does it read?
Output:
5:17:05
